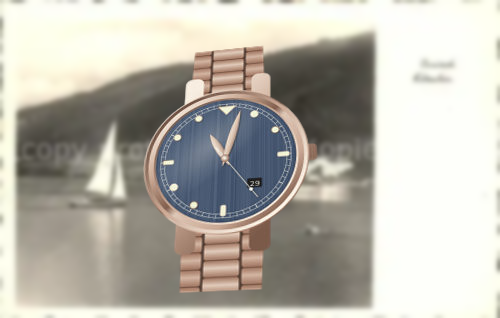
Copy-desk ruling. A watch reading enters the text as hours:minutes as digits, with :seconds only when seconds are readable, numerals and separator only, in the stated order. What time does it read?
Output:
11:02:24
